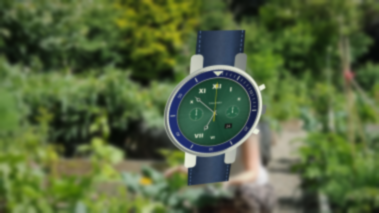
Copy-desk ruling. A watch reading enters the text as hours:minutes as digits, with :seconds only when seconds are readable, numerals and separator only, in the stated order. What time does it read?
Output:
6:52
